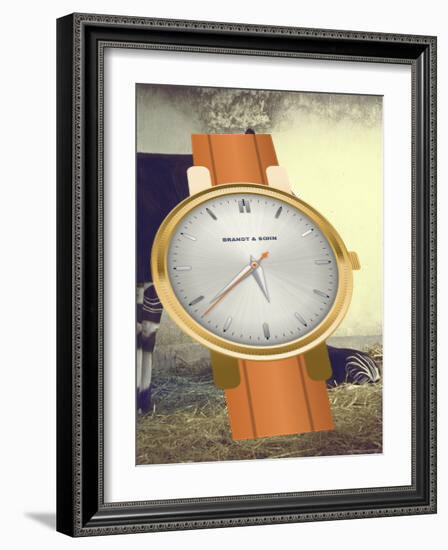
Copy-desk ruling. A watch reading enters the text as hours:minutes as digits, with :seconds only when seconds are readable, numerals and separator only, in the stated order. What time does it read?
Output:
5:38:38
